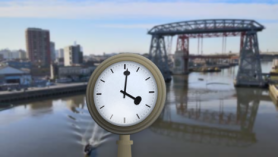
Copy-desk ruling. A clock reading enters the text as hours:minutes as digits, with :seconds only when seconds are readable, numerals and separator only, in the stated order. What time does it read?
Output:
4:01
